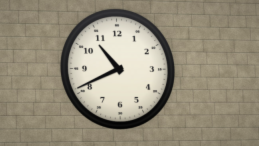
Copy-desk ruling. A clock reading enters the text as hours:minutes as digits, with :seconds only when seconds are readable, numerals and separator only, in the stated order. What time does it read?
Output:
10:41
